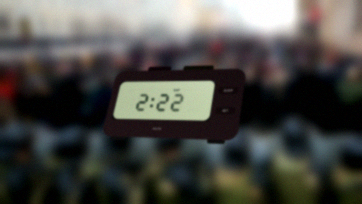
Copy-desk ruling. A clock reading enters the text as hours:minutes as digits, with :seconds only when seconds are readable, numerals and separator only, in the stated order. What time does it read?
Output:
2:22
